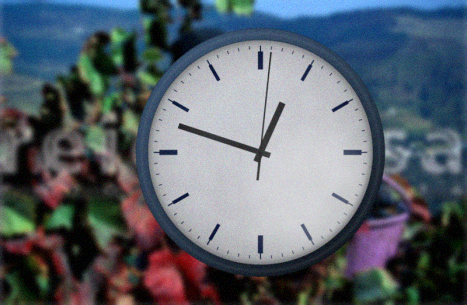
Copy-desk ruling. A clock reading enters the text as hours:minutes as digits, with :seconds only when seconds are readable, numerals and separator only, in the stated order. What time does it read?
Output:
12:48:01
